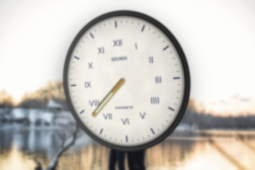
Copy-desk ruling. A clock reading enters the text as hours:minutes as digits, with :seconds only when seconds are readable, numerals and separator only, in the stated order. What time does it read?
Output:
7:38
